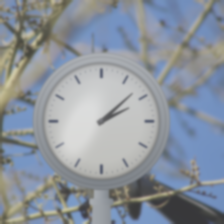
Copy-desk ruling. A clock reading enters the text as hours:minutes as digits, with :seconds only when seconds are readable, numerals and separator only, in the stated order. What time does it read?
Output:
2:08
